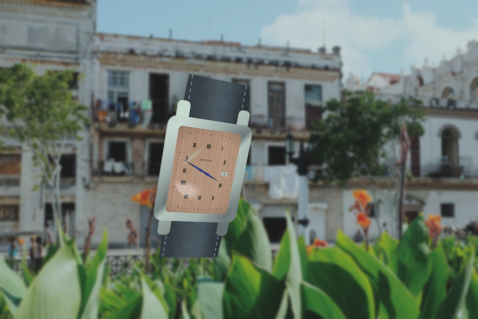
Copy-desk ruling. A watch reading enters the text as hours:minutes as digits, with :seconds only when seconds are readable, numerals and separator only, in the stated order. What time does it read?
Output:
3:49
